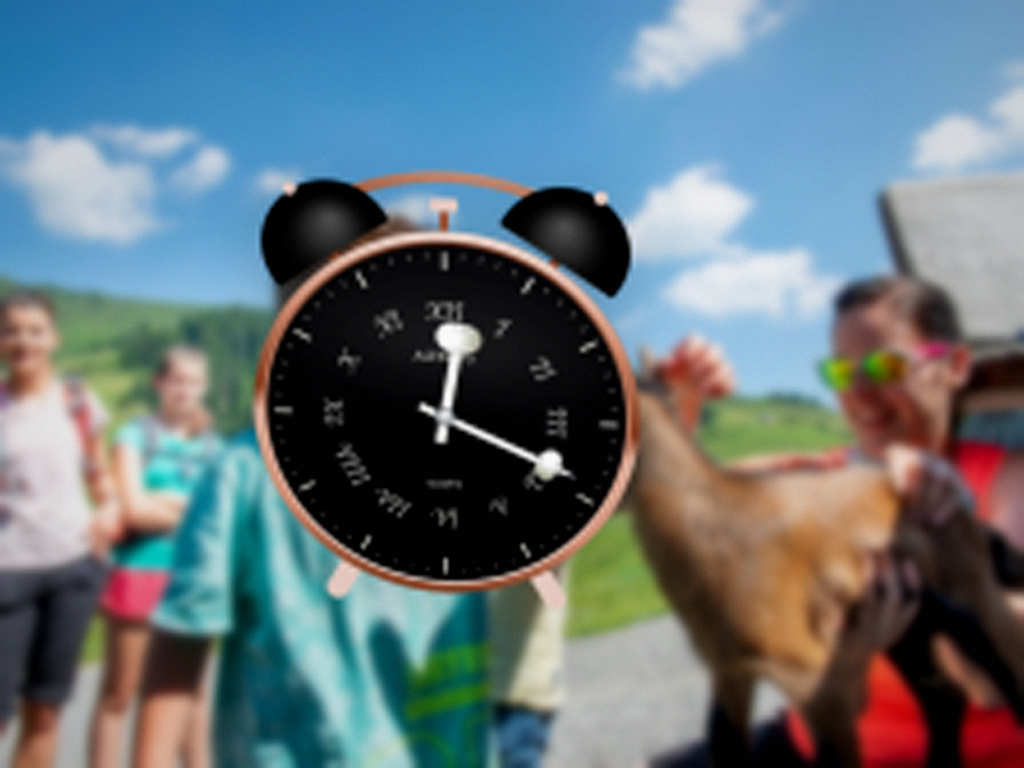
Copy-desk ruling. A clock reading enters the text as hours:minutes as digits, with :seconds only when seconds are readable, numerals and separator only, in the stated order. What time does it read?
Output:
12:19
